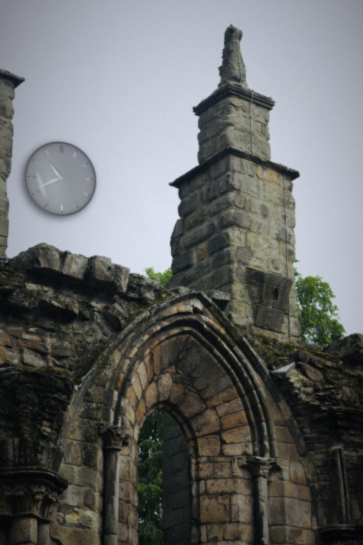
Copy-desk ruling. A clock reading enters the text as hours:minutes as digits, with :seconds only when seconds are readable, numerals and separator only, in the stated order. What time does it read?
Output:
10:41
